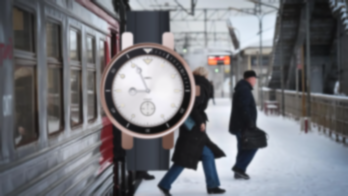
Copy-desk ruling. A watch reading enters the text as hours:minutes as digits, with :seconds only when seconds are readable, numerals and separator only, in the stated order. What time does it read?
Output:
8:56
